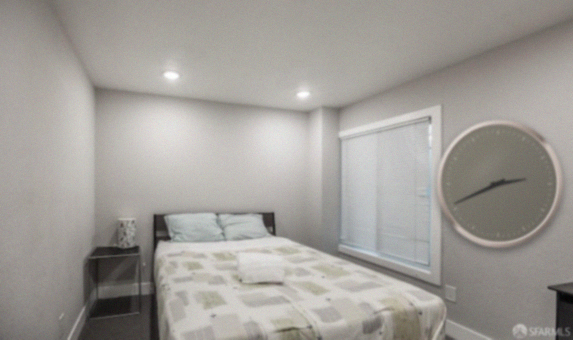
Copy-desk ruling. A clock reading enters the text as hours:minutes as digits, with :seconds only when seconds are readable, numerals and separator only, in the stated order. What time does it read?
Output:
2:41
